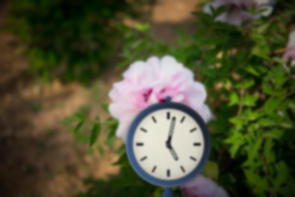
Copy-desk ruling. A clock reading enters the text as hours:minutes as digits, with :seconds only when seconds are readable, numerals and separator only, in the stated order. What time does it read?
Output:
5:02
